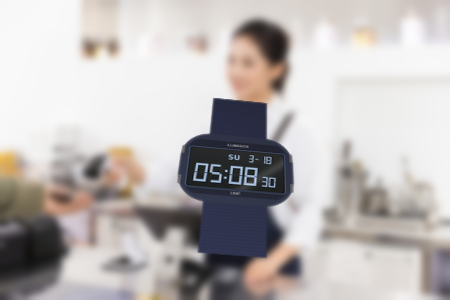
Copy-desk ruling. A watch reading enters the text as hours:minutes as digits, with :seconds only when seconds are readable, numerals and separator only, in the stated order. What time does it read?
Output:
5:08:30
